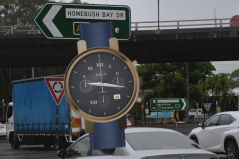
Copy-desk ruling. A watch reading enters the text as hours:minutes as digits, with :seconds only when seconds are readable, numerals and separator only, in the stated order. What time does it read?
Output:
9:17
